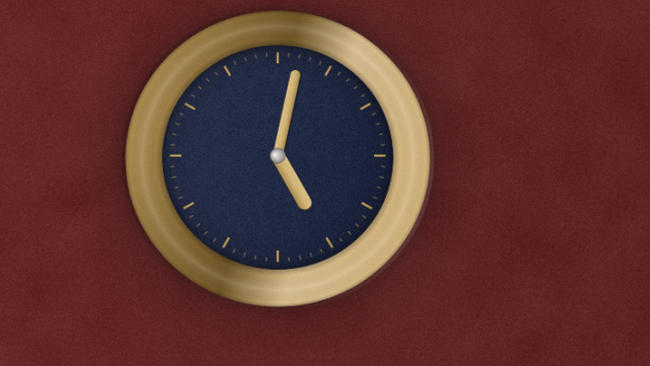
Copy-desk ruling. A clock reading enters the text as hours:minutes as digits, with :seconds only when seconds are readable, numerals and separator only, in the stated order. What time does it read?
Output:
5:02
